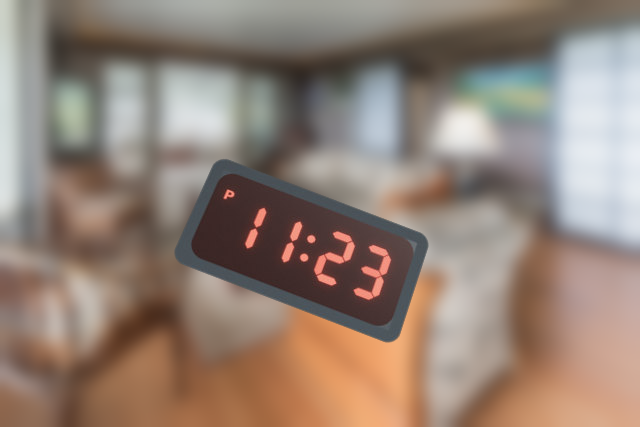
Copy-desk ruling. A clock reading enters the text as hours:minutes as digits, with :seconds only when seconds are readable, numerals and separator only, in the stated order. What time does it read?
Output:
11:23
